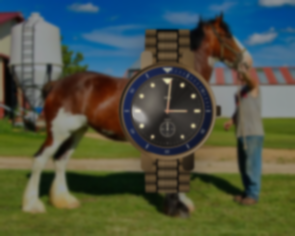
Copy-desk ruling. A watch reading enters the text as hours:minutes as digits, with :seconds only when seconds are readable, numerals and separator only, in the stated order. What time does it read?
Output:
3:01
